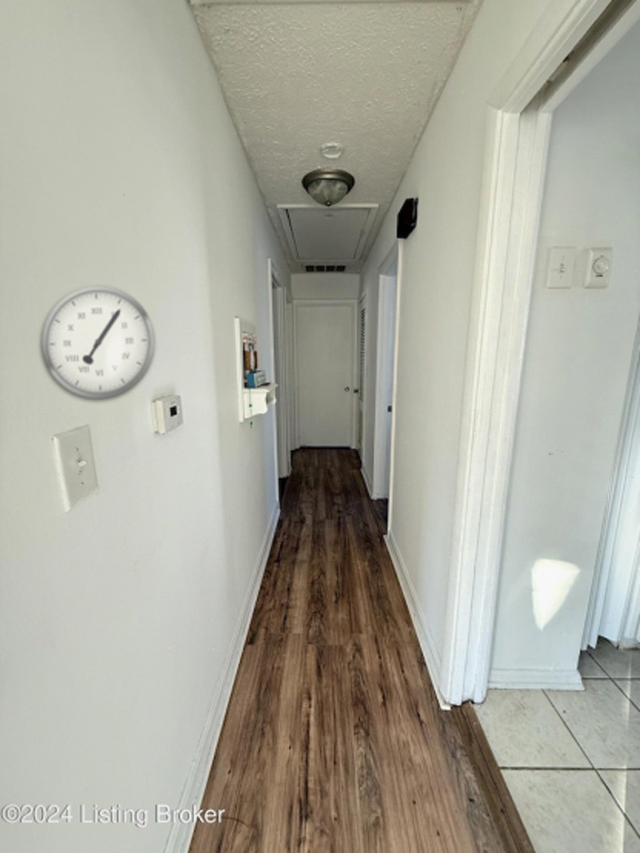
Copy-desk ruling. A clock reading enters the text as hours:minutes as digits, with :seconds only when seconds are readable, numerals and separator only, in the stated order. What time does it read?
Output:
7:06
